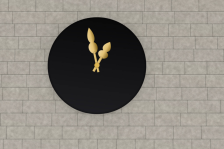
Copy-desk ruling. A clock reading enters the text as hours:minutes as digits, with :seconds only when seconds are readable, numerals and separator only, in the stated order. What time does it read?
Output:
12:58
